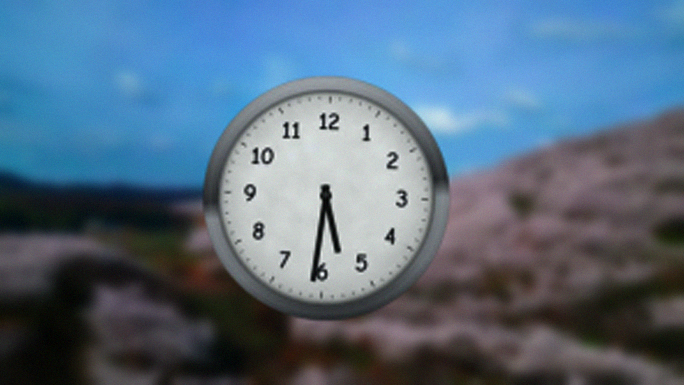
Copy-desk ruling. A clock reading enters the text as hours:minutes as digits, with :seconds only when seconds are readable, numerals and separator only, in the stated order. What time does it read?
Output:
5:31
